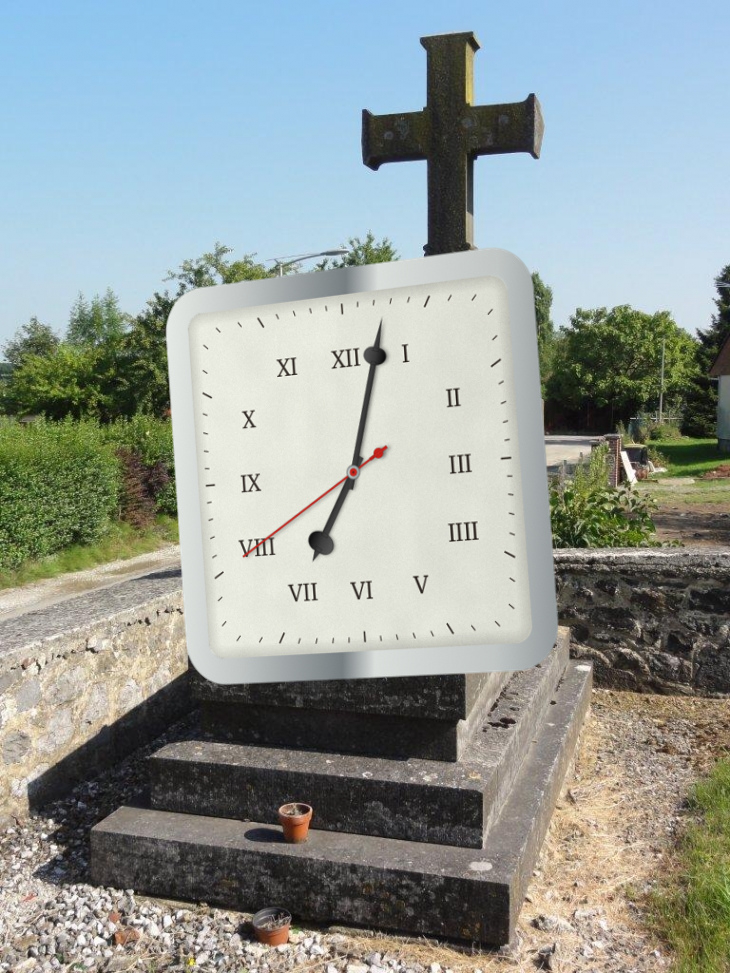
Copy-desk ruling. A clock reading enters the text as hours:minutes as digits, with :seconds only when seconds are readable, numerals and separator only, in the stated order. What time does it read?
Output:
7:02:40
